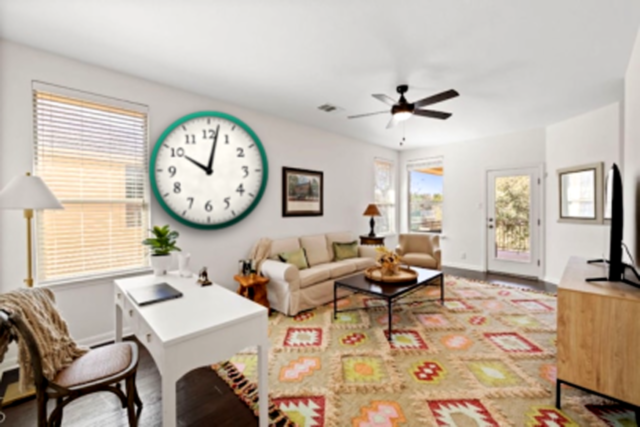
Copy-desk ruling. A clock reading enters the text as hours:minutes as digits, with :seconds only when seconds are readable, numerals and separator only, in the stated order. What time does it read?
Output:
10:02
